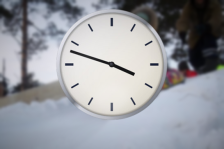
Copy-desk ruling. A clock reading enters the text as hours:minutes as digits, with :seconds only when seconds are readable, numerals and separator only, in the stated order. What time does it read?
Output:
3:48
